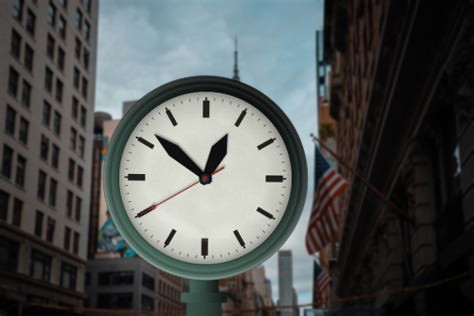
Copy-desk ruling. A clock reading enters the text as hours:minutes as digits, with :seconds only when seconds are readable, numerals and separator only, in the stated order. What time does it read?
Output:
12:51:40
